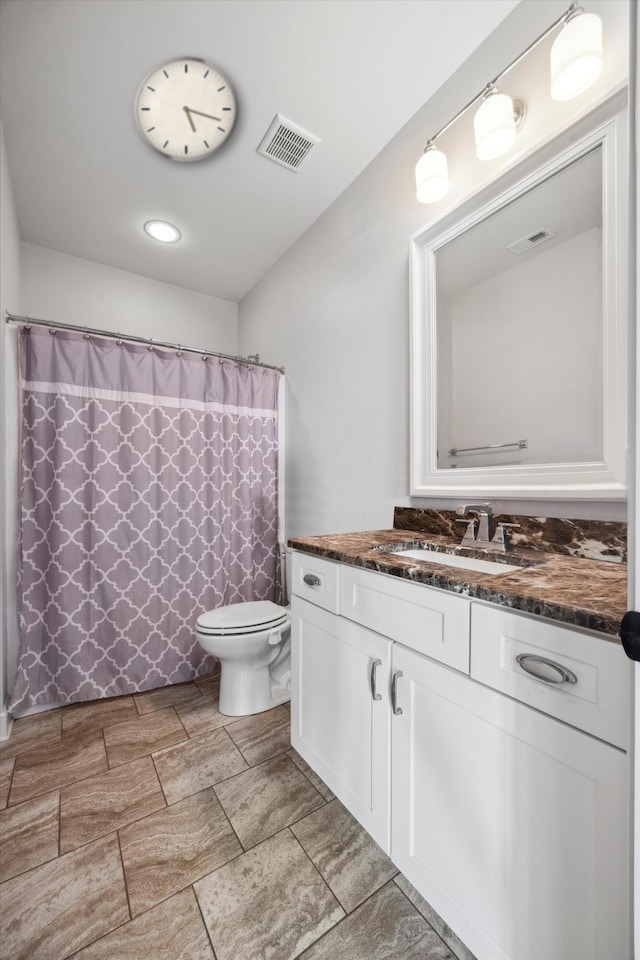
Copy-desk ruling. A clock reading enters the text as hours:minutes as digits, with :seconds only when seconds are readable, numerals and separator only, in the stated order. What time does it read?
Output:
5:18
